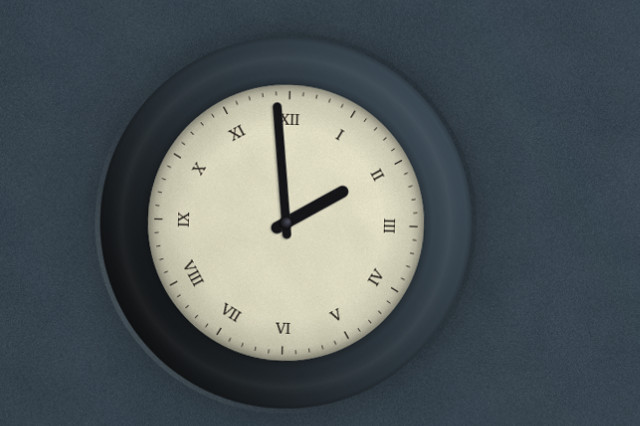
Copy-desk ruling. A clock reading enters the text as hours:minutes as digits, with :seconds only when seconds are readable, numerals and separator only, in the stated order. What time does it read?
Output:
1:59
